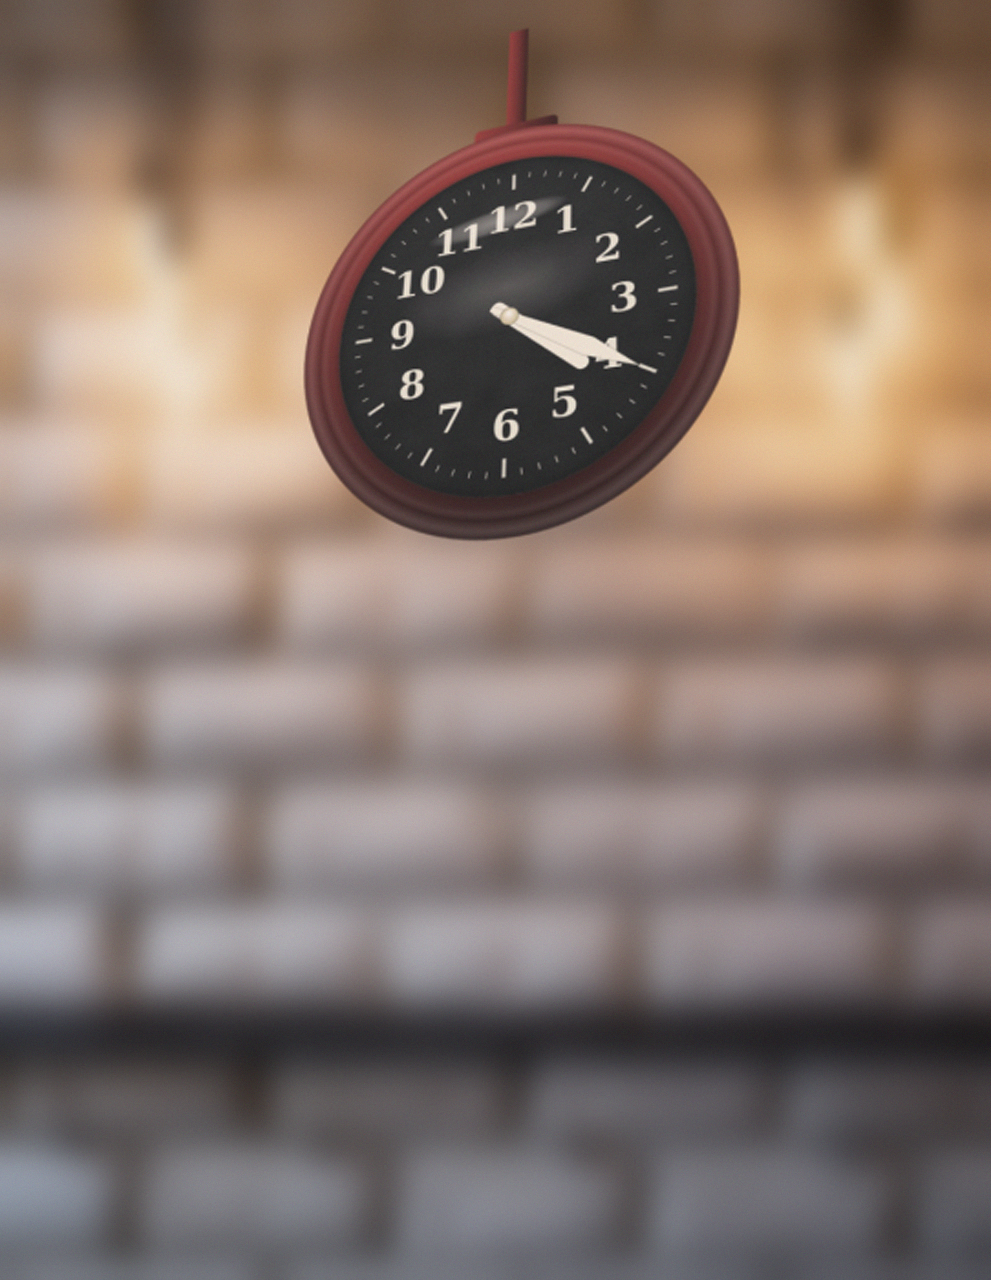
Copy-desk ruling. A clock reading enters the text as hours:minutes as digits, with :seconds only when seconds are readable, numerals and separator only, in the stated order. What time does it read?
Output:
4:20
